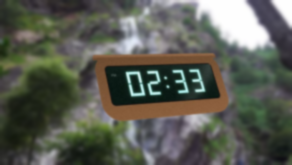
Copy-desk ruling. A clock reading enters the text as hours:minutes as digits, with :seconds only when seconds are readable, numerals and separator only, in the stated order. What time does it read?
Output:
2:33
